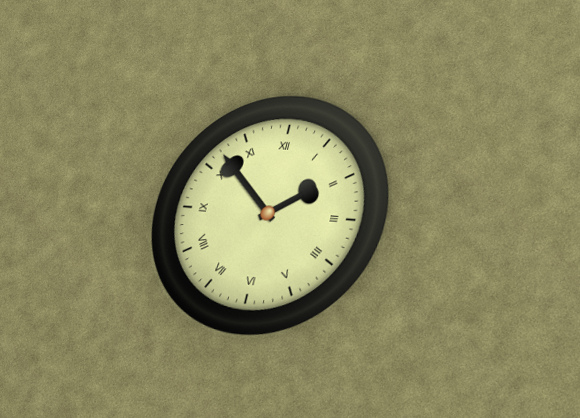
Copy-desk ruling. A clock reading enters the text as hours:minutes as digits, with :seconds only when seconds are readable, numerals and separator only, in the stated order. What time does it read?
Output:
1:52
